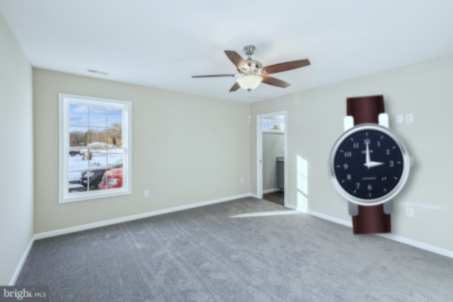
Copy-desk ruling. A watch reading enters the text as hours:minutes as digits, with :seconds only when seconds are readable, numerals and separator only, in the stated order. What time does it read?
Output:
3:00
